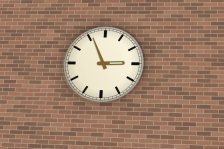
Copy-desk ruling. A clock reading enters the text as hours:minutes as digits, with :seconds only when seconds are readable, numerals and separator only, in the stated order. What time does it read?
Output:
2:56
